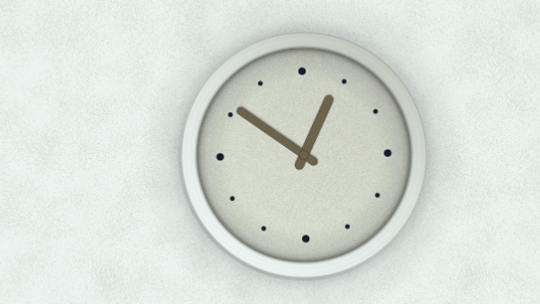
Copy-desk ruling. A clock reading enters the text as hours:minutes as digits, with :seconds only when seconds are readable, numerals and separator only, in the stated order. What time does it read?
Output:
12:51
